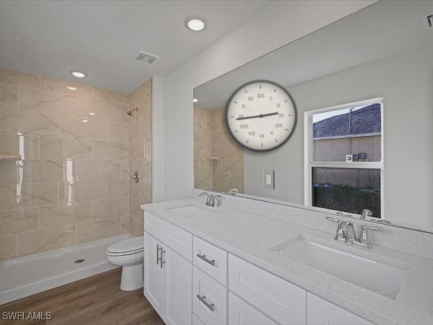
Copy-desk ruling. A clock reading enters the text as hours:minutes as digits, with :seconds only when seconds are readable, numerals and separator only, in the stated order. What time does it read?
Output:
2:44
